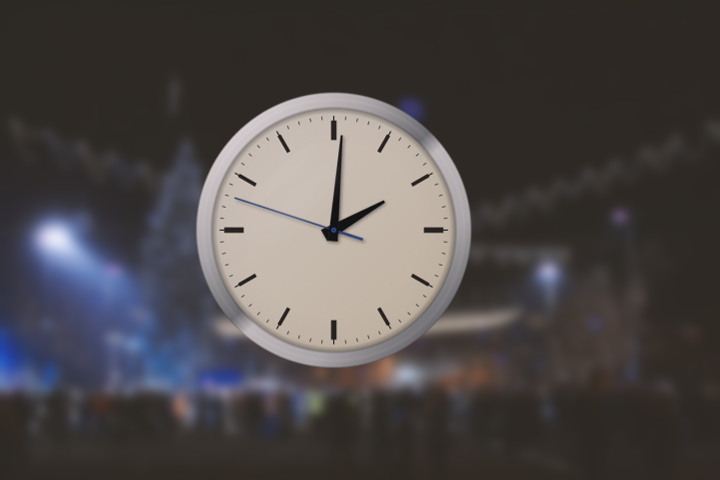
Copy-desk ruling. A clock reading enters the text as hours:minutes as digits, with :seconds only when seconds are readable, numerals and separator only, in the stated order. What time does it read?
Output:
2:00:48
